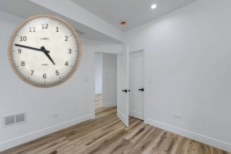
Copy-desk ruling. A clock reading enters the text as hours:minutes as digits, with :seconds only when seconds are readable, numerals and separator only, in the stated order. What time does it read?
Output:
4:47
